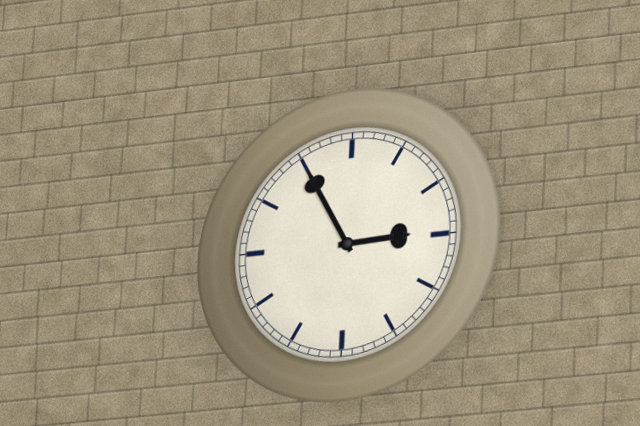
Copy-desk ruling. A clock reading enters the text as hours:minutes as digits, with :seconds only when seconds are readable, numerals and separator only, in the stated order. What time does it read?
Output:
2:55
